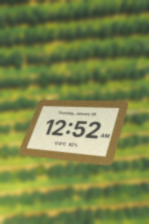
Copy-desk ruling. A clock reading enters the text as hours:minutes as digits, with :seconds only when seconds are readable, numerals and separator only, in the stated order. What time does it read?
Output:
12:52
